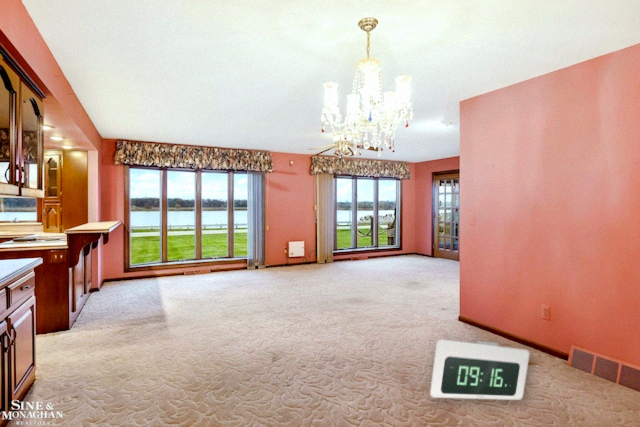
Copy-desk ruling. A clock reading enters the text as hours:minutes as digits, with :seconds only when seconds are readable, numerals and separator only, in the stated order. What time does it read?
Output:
9:16
